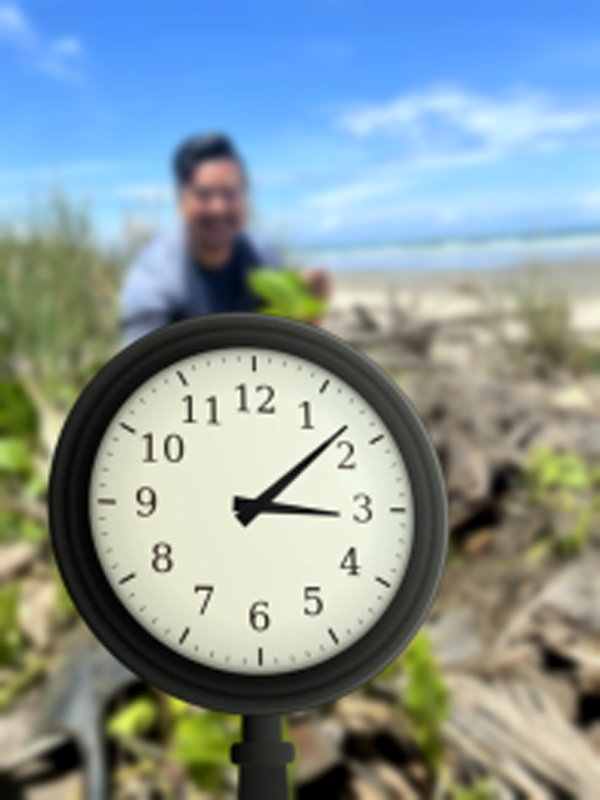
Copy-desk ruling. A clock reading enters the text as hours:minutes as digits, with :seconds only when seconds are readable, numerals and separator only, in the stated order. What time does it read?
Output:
3:08
